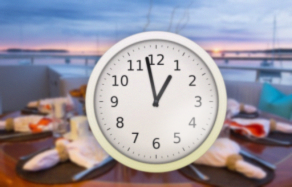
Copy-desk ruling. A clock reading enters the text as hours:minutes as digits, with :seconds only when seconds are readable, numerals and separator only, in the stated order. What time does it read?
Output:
12:58
